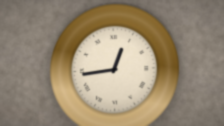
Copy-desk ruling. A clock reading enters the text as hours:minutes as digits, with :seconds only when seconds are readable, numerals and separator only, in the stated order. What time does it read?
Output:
12:44
